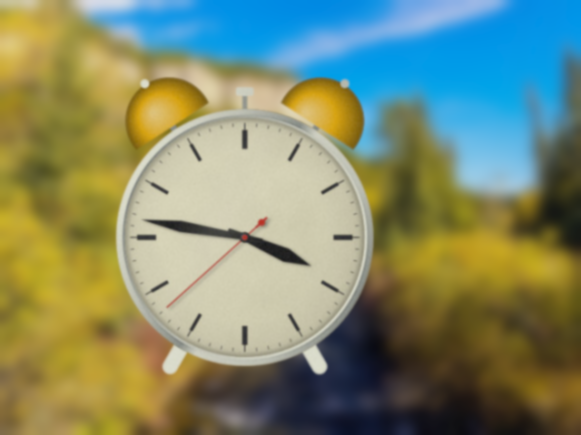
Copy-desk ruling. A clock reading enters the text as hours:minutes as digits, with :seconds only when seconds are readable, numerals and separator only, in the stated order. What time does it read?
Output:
3:46:38
